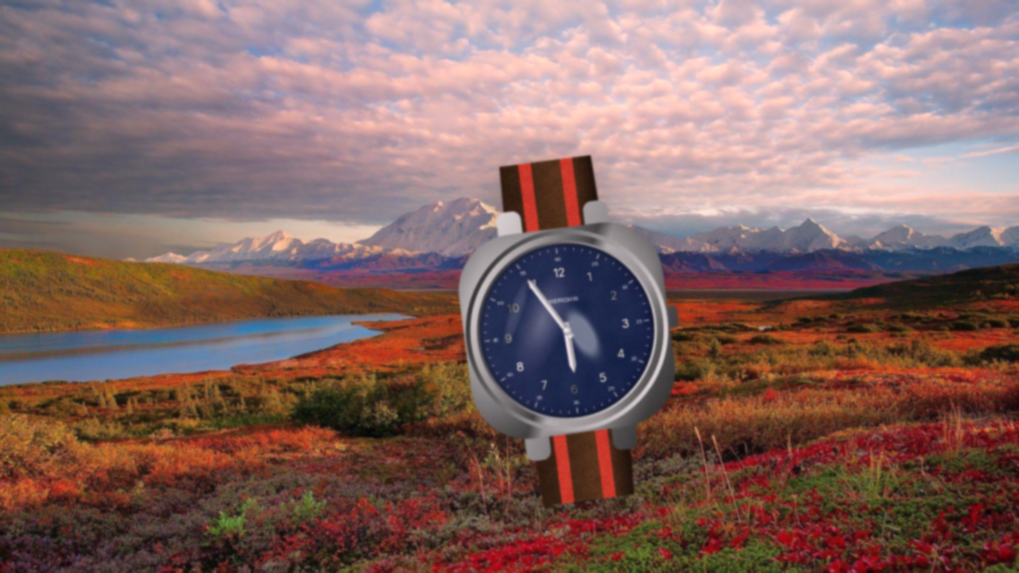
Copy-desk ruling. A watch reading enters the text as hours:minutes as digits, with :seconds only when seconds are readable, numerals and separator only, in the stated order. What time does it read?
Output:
5:55
